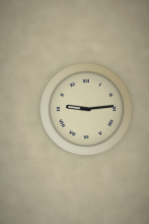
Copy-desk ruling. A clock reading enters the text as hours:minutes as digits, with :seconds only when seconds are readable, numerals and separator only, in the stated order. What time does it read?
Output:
9:14
